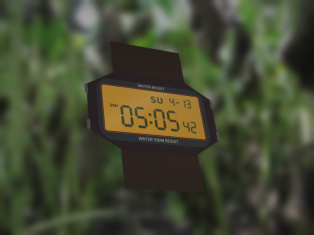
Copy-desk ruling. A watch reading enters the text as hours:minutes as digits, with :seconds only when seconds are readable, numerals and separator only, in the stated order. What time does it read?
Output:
5:05:42
